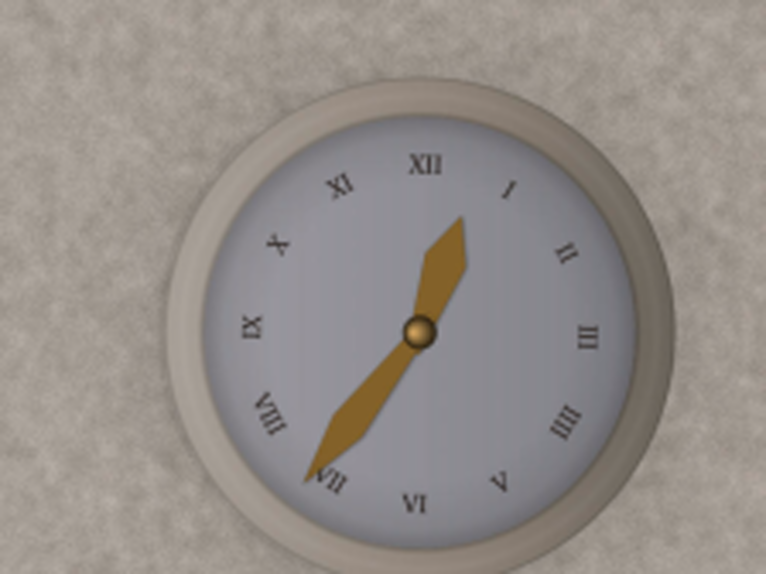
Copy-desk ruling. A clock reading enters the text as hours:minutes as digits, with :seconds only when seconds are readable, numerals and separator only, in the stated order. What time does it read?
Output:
12:36
